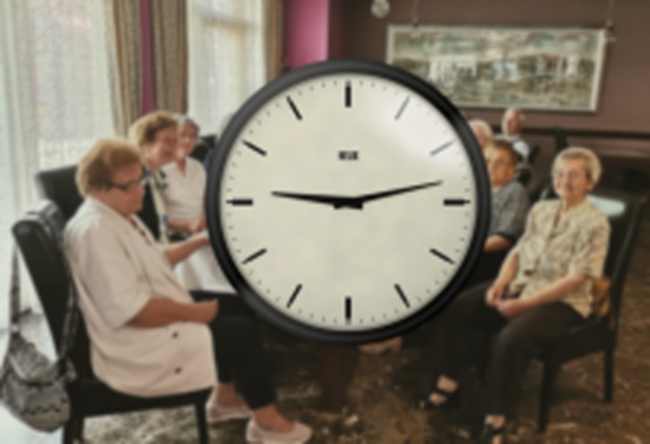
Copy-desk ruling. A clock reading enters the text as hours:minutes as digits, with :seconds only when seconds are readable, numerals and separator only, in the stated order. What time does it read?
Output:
9:13
